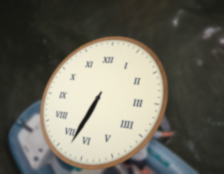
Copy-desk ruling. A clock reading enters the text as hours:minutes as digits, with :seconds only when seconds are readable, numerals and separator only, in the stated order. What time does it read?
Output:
6:33
